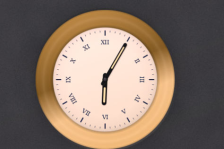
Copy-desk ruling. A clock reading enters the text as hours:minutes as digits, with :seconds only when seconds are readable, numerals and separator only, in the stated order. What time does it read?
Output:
6:05
